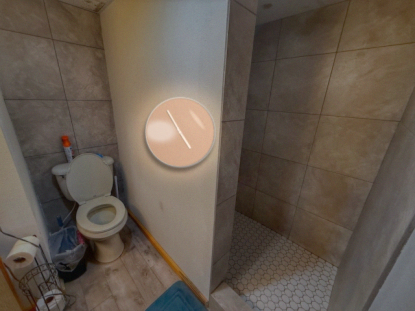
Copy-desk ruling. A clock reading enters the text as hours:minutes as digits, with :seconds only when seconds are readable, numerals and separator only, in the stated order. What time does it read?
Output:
4:55
